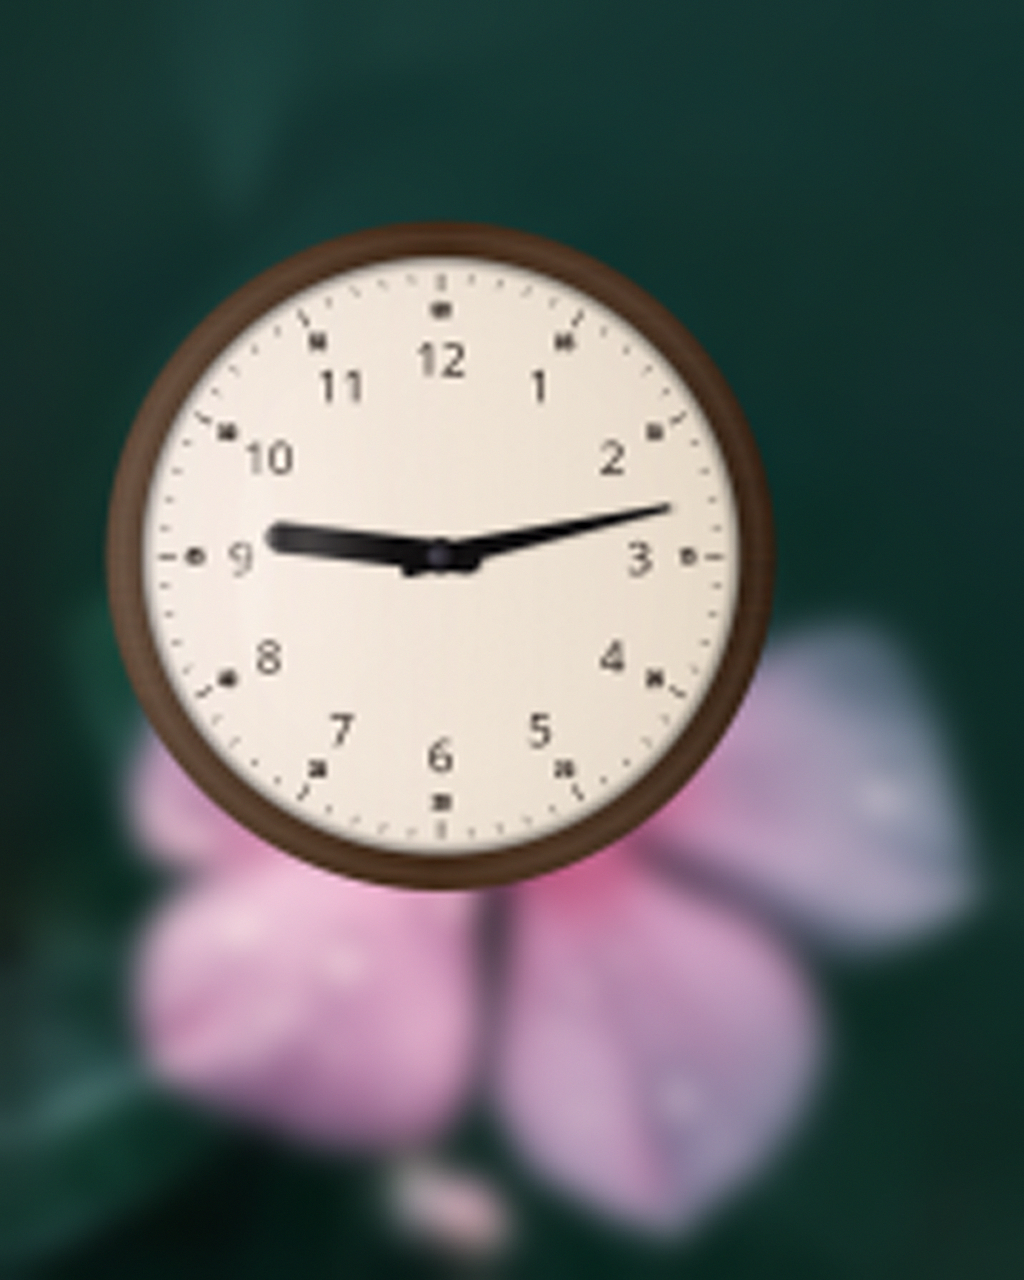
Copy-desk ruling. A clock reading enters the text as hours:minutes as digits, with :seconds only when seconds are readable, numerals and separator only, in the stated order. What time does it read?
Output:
9:13
